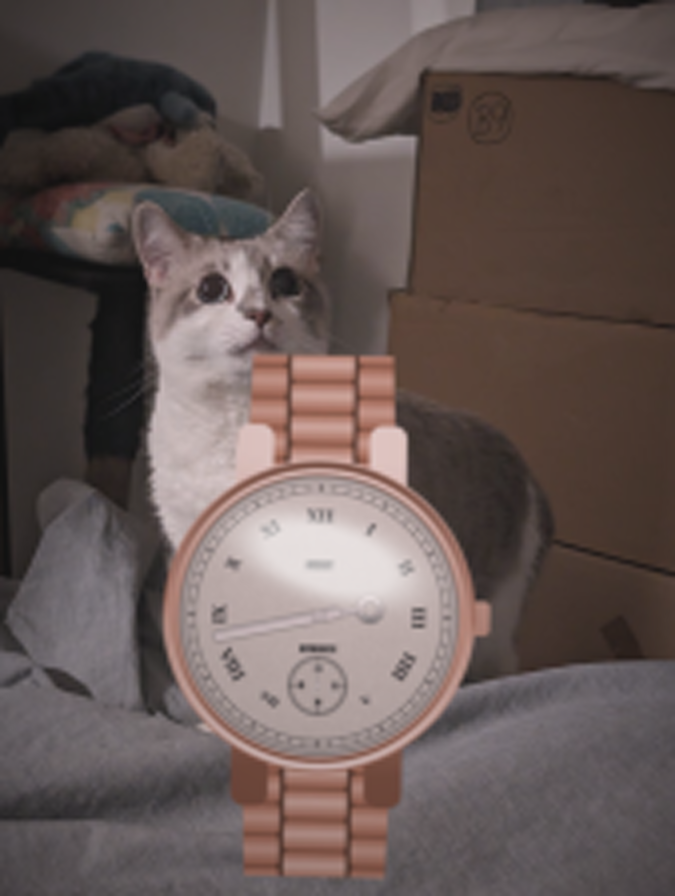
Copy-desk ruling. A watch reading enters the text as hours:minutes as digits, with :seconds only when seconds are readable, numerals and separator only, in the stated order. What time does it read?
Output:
2:43
